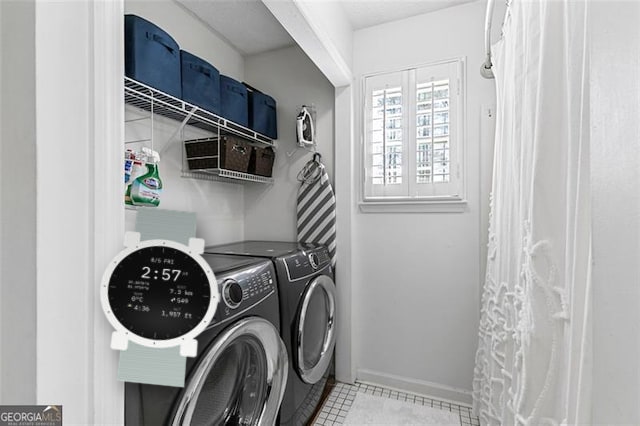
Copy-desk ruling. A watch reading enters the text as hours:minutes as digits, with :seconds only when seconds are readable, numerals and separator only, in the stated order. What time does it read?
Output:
2:57
